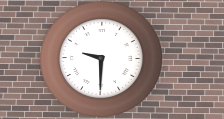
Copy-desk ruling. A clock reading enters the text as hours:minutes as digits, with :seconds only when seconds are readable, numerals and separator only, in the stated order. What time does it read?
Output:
9:30
